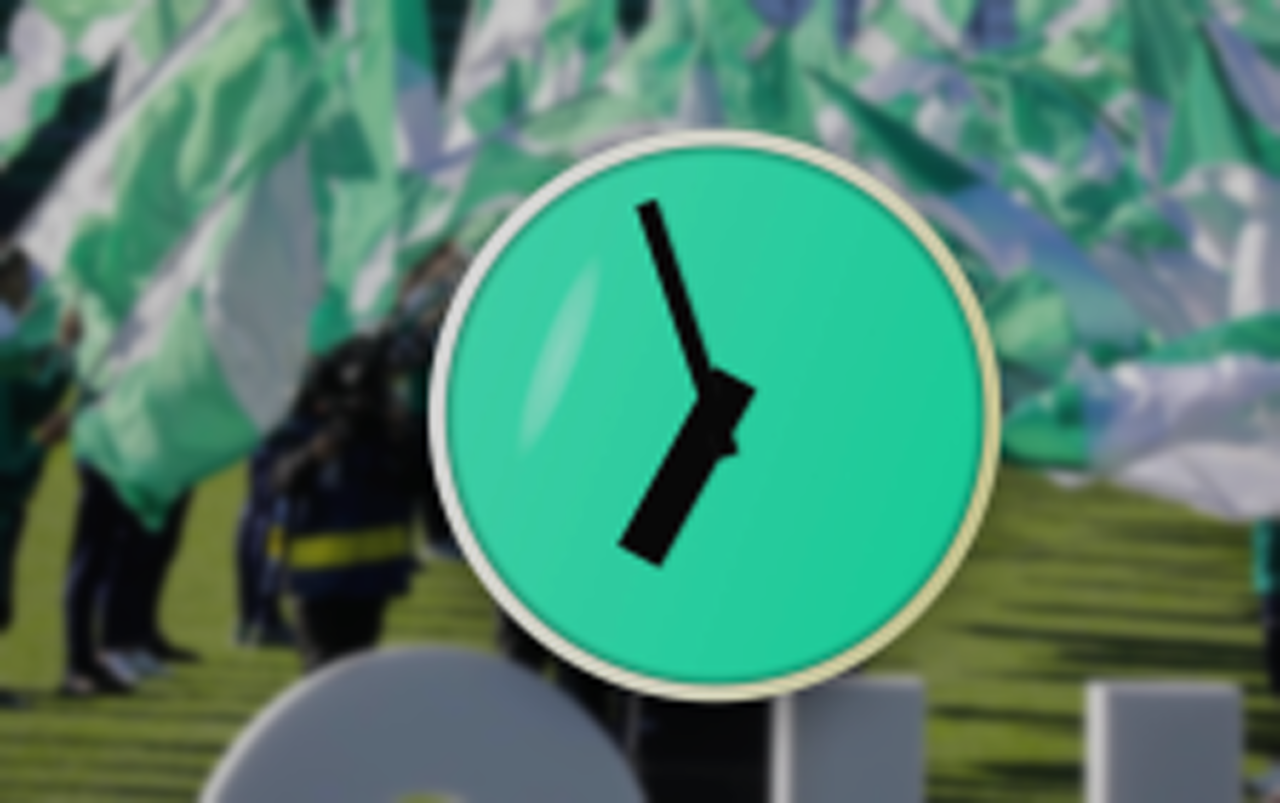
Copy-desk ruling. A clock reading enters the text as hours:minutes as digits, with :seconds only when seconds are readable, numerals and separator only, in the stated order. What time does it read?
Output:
6:57
